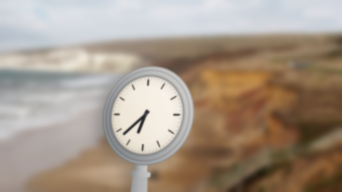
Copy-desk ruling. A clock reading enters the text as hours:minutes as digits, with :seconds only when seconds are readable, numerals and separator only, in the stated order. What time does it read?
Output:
6:38
